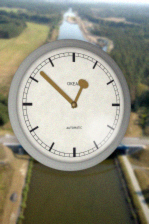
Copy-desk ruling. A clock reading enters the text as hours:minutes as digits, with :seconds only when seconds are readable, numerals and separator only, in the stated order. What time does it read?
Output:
12:52
